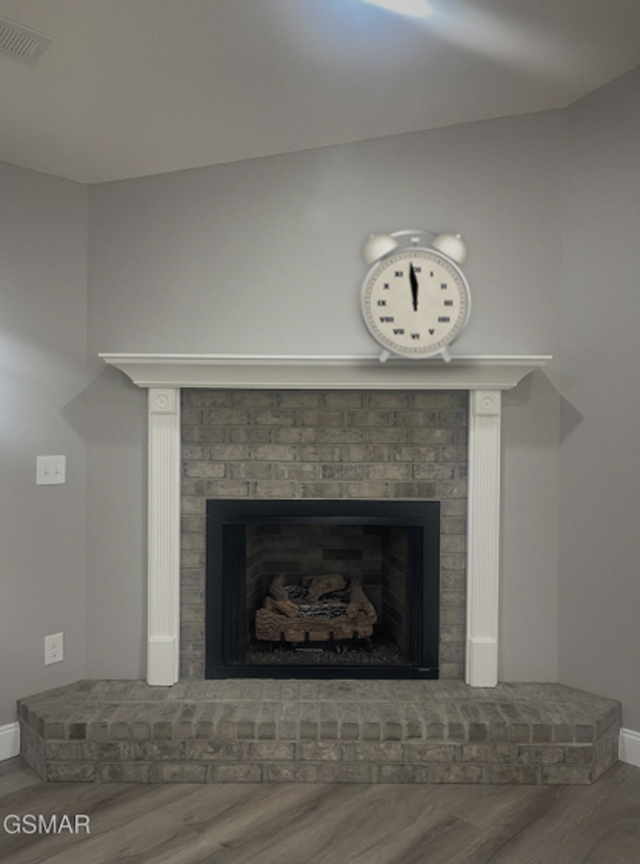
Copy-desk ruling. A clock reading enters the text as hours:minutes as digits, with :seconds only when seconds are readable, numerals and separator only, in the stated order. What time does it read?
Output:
11:59
